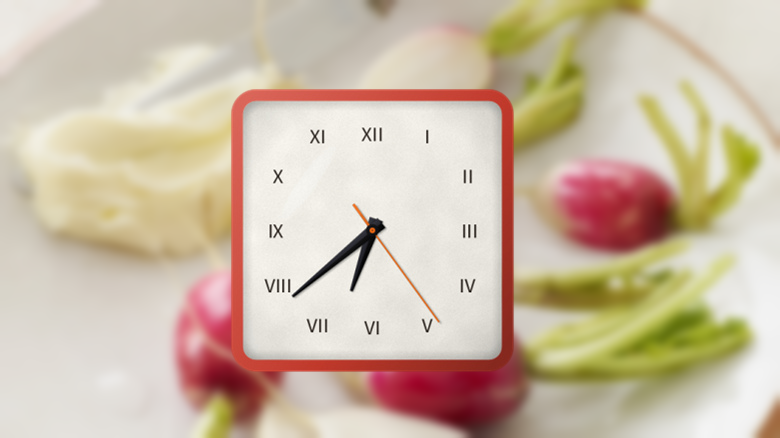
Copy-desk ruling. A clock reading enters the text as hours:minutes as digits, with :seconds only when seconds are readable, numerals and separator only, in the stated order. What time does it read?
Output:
6:38:24
